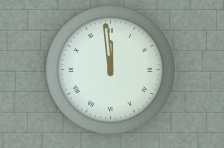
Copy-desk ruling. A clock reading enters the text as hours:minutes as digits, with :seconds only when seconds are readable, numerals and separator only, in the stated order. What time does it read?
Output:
11:59
